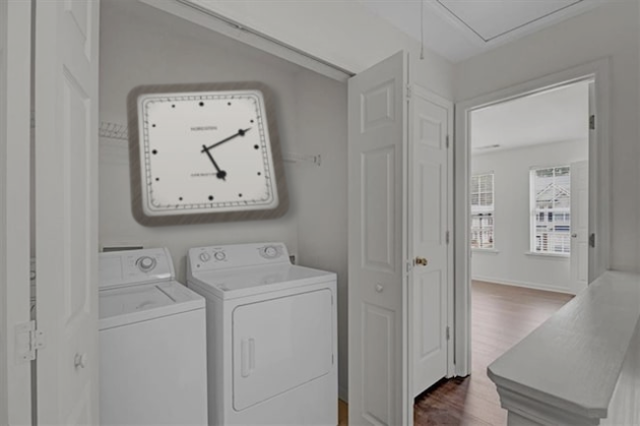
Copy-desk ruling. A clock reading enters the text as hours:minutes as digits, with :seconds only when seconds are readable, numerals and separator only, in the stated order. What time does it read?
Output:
5:11
